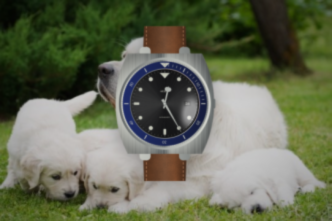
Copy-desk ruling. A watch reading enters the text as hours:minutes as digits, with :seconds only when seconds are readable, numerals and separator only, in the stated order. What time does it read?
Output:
12:25
